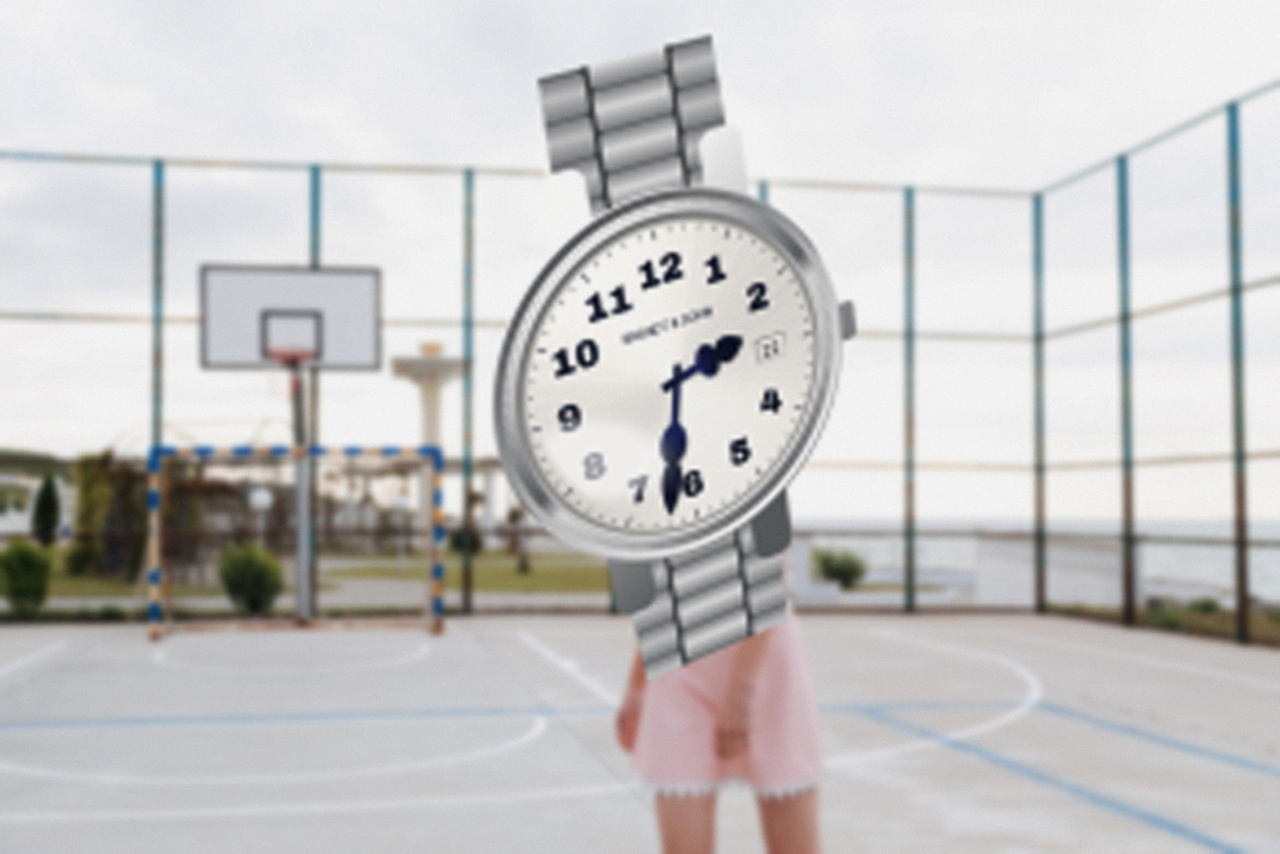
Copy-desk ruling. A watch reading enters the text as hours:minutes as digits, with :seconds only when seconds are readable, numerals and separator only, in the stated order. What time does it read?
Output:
2:32
